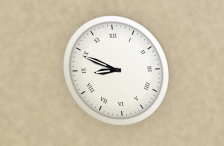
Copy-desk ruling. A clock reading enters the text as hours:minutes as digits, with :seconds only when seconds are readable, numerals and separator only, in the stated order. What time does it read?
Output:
8:49
